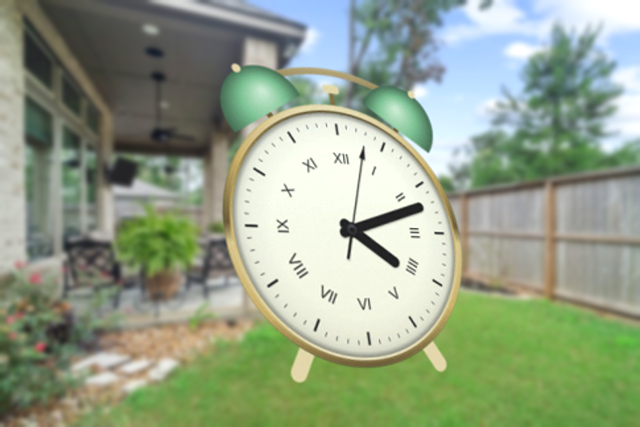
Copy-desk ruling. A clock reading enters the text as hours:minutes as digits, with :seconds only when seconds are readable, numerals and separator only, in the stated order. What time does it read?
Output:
4:12:03
